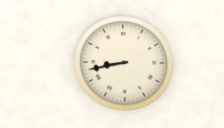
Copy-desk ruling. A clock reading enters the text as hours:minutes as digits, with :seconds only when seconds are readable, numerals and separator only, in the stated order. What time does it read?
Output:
8:43
